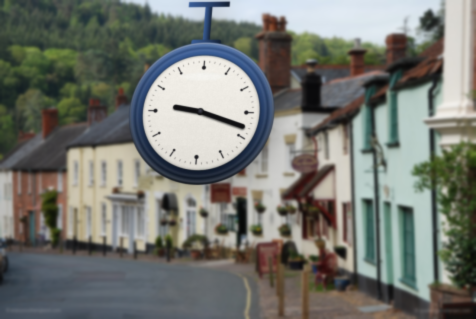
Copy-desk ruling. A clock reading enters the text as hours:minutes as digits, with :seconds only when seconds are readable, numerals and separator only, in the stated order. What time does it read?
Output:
9:18
